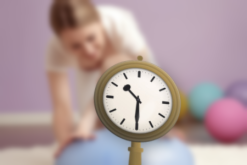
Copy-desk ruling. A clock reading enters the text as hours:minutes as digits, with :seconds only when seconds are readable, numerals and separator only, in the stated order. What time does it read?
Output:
10:30
